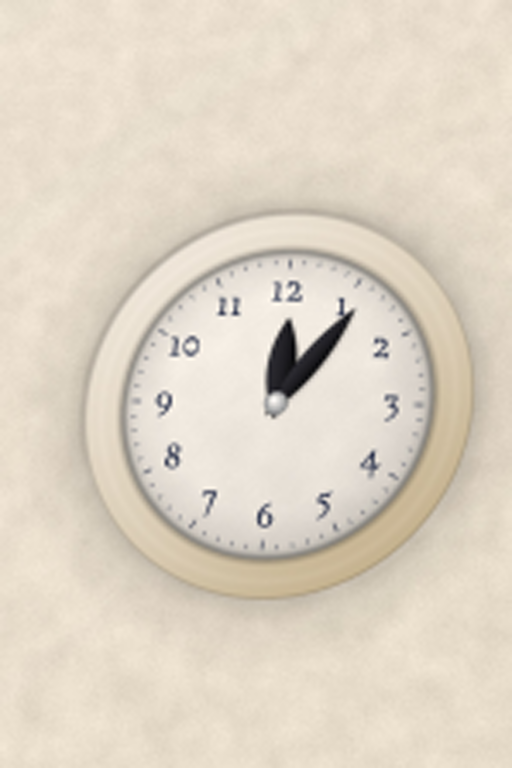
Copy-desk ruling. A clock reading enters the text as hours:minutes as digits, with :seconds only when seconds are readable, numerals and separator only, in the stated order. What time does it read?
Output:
12:06
